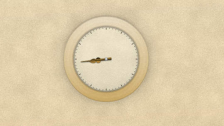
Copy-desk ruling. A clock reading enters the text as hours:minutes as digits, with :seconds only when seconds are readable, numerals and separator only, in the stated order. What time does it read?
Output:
8:44
